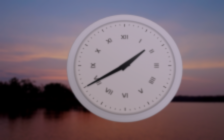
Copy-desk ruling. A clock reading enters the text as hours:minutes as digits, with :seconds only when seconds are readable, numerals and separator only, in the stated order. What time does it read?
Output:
1:40
